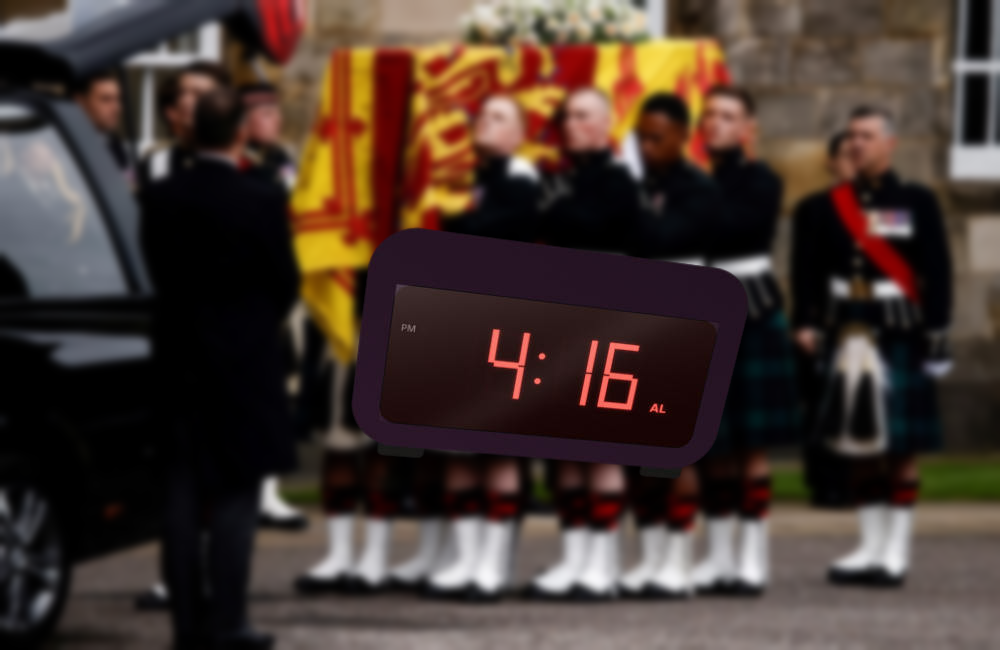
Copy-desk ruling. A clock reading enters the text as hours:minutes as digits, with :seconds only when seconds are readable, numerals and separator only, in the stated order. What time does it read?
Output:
4:16
